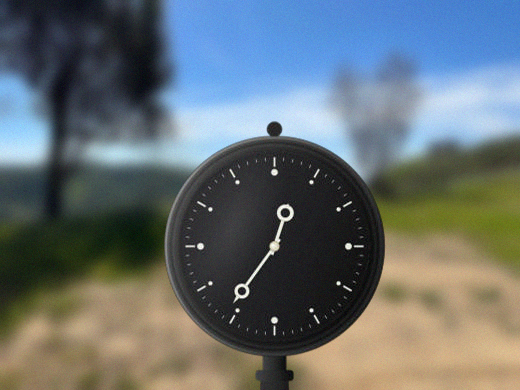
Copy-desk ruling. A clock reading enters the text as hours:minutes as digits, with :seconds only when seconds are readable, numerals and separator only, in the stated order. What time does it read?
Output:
12:36
